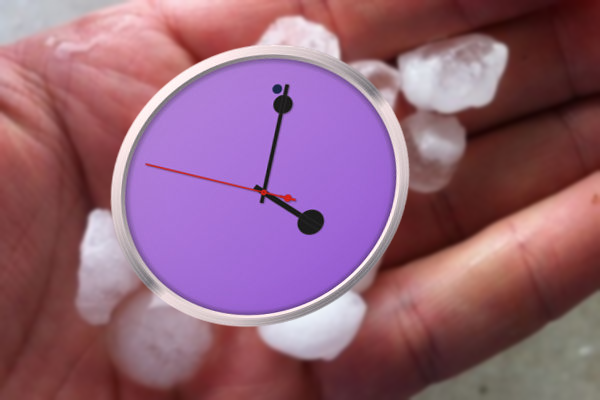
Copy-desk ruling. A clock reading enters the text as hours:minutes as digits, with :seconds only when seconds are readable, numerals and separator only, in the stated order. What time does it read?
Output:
4:00:47
